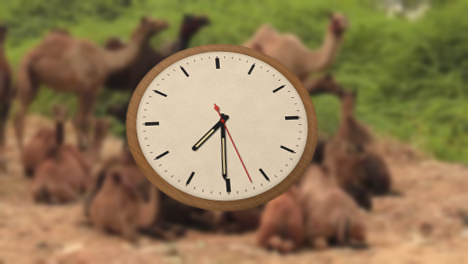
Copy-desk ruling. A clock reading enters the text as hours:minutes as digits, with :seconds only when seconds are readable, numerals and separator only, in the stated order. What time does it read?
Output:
7:30:27
